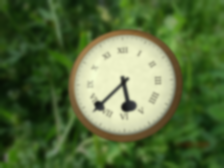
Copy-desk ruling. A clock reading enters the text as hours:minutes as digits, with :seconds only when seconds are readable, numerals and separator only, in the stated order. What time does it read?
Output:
5:38
